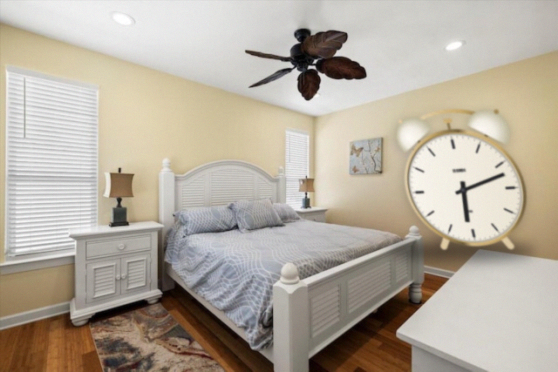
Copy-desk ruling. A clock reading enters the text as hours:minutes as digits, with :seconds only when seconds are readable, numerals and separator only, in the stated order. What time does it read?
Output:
6:12
